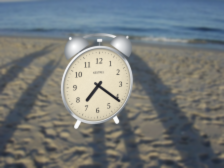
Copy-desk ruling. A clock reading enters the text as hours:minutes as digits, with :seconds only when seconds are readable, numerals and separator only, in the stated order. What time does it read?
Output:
7:21
